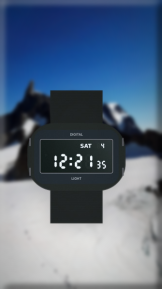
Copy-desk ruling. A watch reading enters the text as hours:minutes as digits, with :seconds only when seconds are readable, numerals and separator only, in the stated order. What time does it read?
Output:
12:21:35
